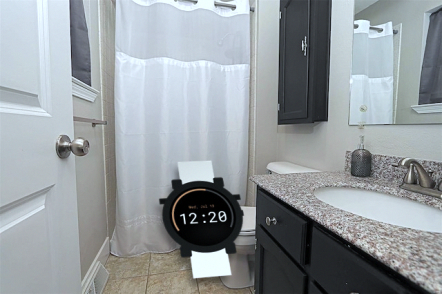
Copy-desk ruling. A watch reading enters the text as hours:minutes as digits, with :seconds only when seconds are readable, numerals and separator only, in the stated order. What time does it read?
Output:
12:20
